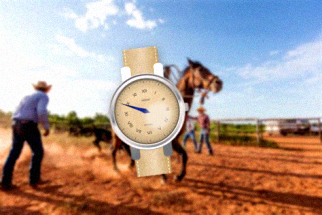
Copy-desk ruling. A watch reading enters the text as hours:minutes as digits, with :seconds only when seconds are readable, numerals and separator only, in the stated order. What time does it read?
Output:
9:49
